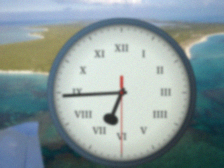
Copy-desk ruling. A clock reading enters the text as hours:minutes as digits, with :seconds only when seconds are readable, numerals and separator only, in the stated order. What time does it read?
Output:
6:44:30
